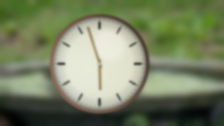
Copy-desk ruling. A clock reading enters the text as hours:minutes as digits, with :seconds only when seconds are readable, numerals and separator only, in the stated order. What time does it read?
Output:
5:57
